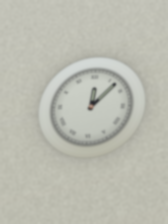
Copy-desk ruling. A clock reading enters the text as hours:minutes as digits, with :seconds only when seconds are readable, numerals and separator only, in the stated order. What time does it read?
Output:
12:07
